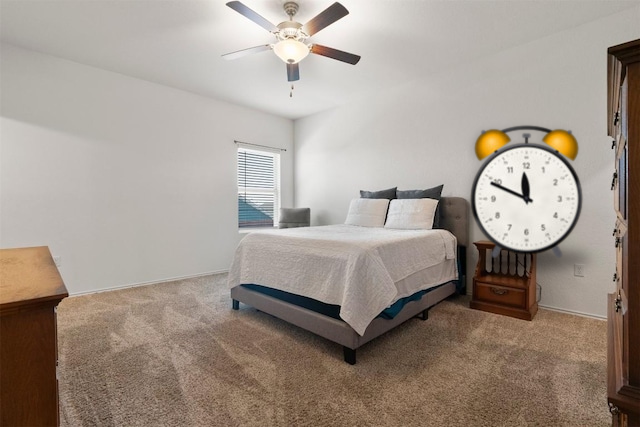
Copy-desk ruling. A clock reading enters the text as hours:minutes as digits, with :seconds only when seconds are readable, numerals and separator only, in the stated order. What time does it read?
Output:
11:49
